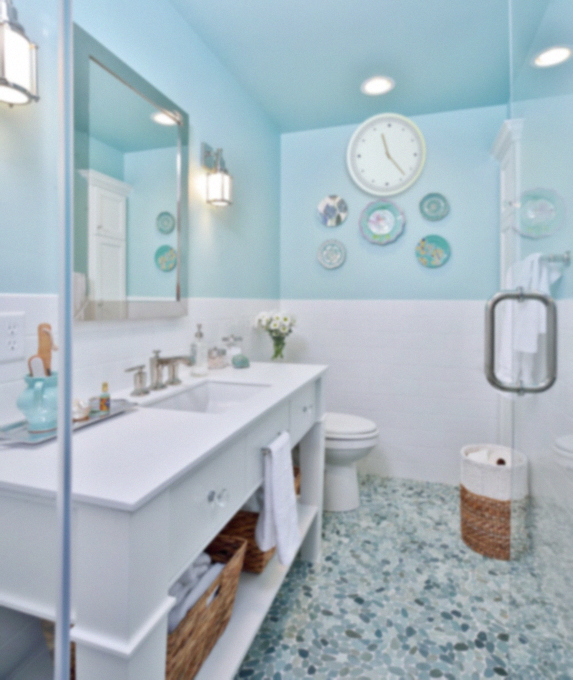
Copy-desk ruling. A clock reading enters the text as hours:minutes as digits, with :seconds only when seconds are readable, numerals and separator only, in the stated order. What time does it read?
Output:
11:23
